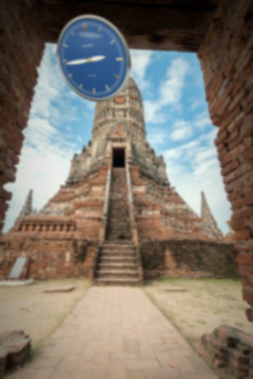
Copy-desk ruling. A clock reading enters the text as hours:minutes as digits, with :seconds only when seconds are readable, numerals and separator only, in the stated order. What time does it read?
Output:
2:44
